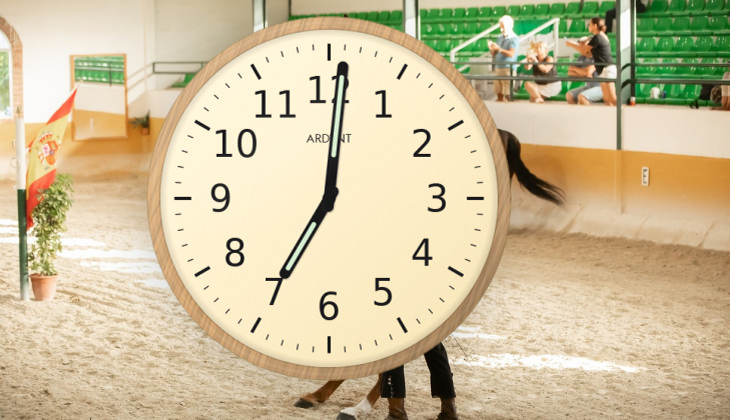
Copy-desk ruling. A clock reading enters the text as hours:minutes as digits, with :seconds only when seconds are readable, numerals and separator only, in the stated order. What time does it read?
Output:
7:01
